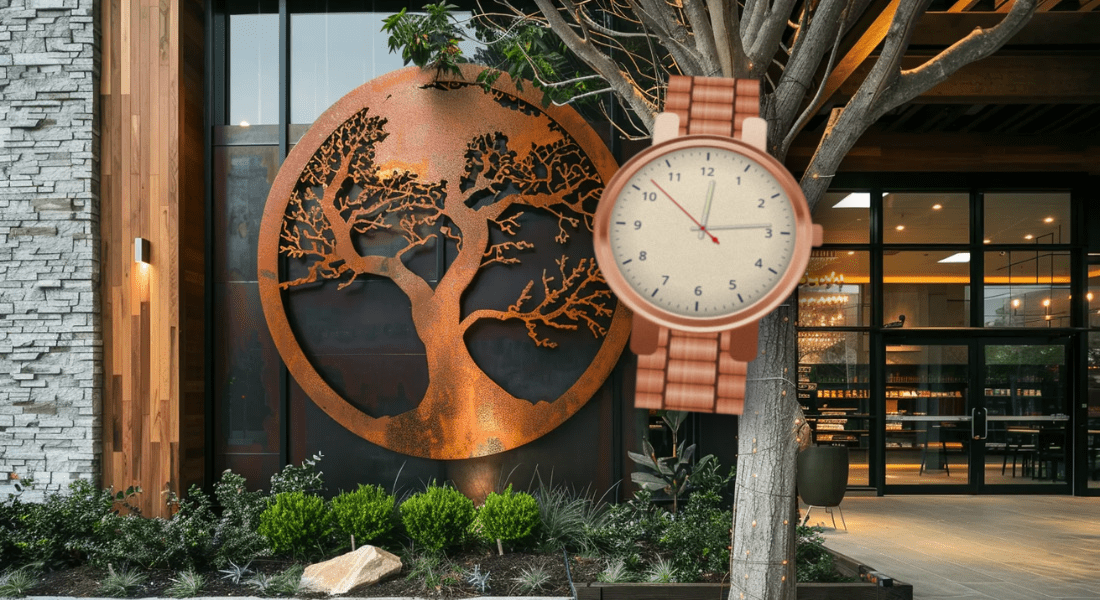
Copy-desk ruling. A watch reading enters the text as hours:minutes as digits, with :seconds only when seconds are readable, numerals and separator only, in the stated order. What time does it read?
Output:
12:13:52
